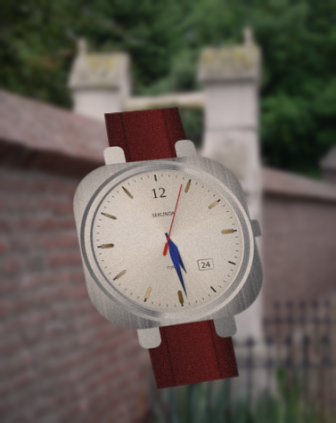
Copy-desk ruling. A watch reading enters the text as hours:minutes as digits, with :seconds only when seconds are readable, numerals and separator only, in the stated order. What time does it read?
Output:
5:29:04
